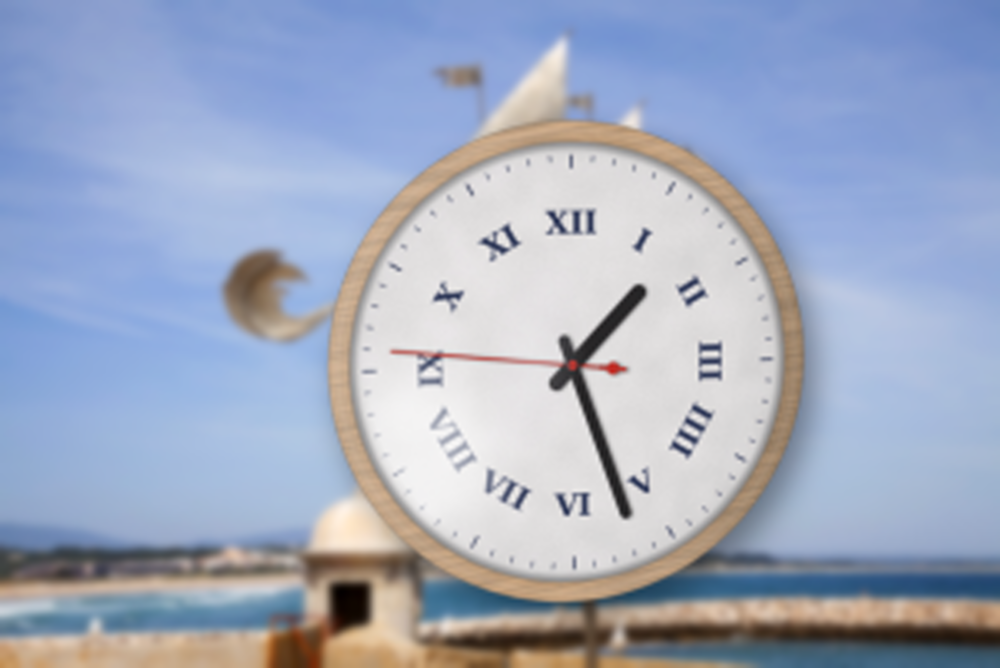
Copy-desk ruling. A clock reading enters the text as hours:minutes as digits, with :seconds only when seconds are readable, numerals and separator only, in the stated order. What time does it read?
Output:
1:26:46
